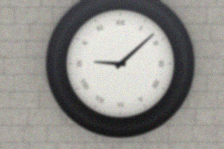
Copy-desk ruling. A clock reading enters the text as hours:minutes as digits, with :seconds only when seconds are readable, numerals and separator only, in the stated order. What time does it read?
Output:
9:08
